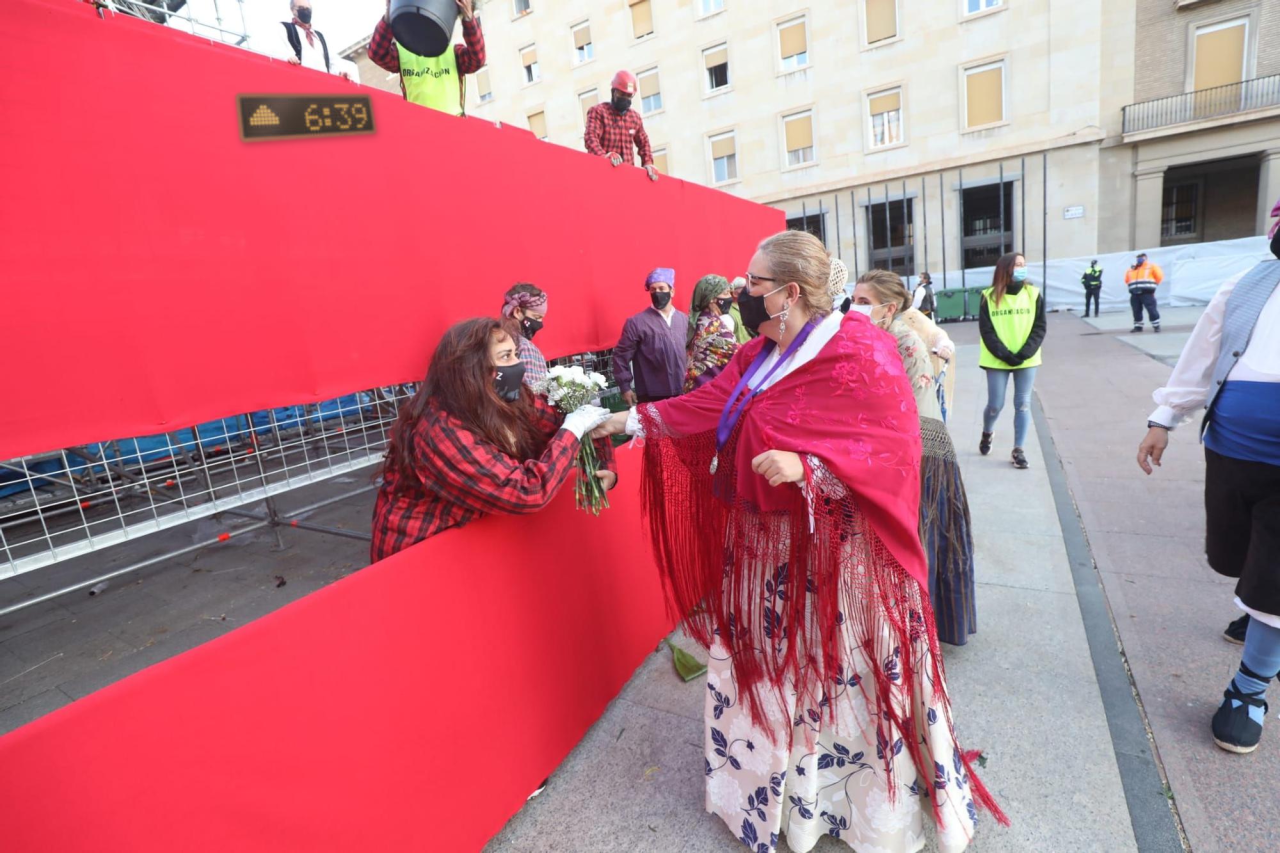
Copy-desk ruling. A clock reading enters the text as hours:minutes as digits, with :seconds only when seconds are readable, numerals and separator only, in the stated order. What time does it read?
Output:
6:39
